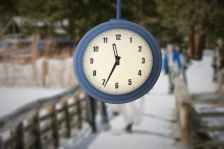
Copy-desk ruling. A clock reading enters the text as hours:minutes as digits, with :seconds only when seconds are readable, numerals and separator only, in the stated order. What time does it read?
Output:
11:34
